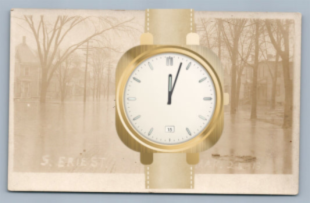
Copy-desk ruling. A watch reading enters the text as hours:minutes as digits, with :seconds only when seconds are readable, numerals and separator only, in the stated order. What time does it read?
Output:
12:03
